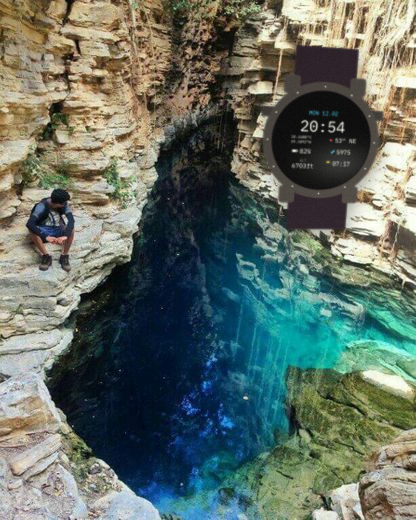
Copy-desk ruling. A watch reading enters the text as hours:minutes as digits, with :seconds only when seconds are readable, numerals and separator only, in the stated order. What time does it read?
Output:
20:54
